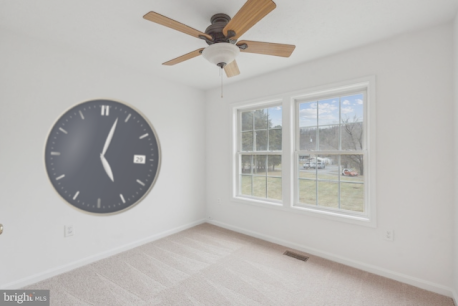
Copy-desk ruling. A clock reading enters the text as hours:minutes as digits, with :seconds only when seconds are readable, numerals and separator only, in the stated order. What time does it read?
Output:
5:03
